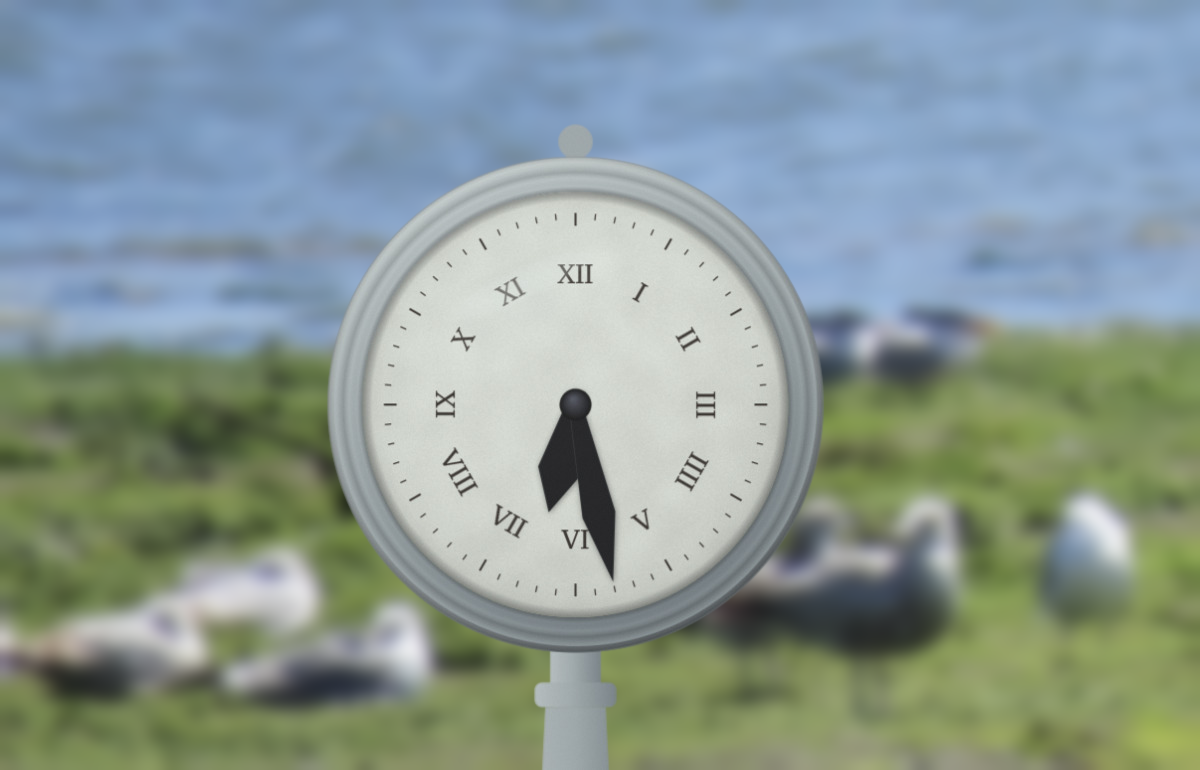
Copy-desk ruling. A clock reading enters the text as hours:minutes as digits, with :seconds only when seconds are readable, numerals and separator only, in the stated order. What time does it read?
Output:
6:28
